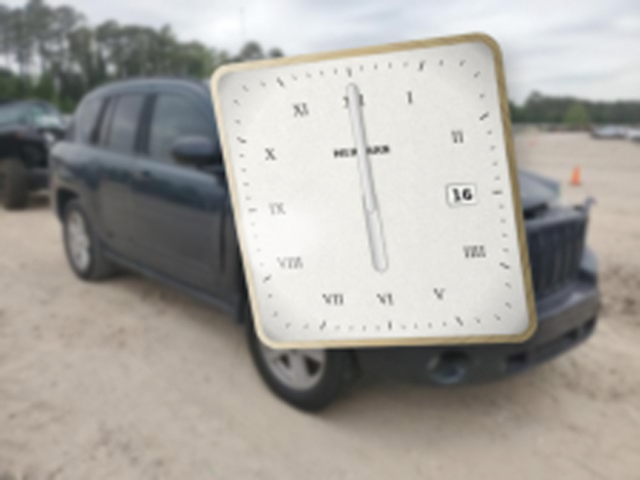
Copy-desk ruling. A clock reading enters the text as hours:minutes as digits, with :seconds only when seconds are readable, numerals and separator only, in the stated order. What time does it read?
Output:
6:00
